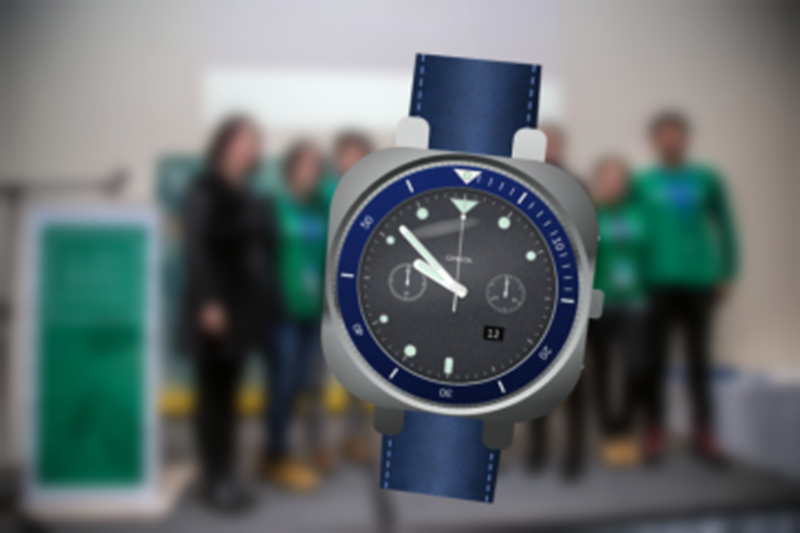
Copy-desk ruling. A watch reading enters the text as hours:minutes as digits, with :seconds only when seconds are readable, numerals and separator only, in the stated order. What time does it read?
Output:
9:52
